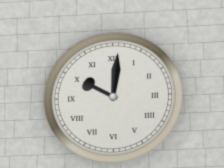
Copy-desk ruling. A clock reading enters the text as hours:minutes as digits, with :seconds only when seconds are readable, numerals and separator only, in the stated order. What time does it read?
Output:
10:01
